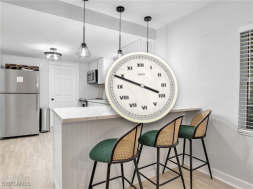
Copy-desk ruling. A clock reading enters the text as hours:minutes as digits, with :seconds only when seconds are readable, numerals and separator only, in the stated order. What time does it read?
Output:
3:49
